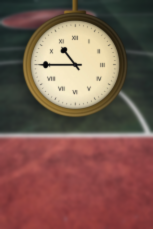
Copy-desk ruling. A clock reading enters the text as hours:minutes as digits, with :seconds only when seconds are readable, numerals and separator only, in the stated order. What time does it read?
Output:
10:45
